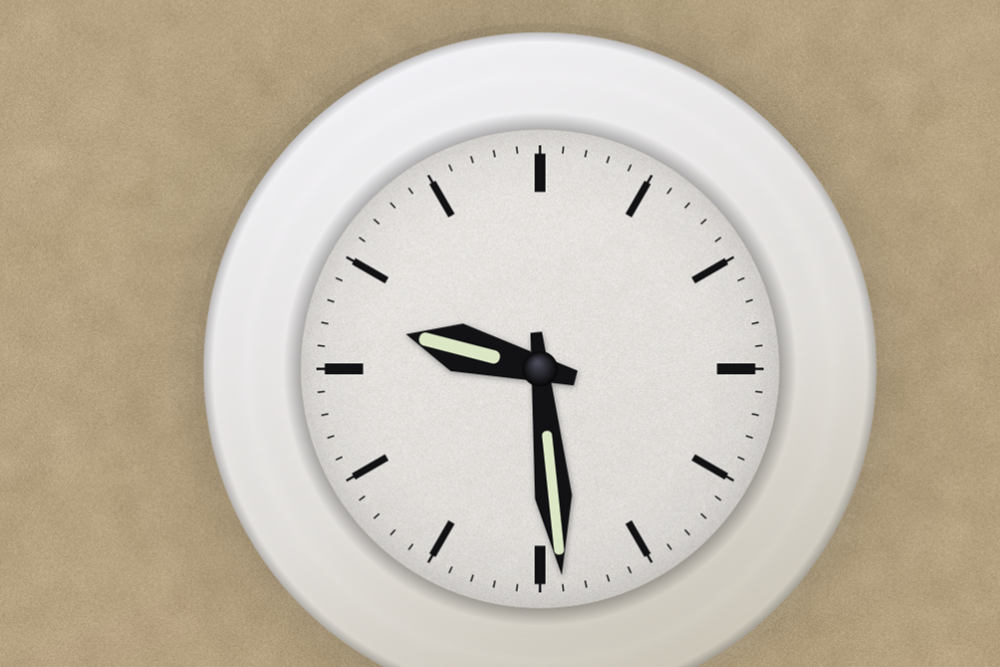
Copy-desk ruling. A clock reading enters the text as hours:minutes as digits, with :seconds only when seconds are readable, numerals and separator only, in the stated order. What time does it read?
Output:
9:29
